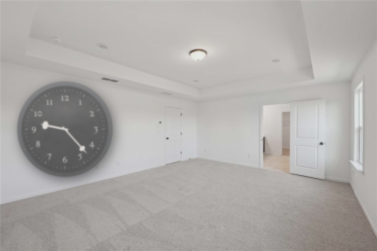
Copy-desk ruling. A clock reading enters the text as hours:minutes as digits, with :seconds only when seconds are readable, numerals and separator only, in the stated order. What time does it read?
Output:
9:23
